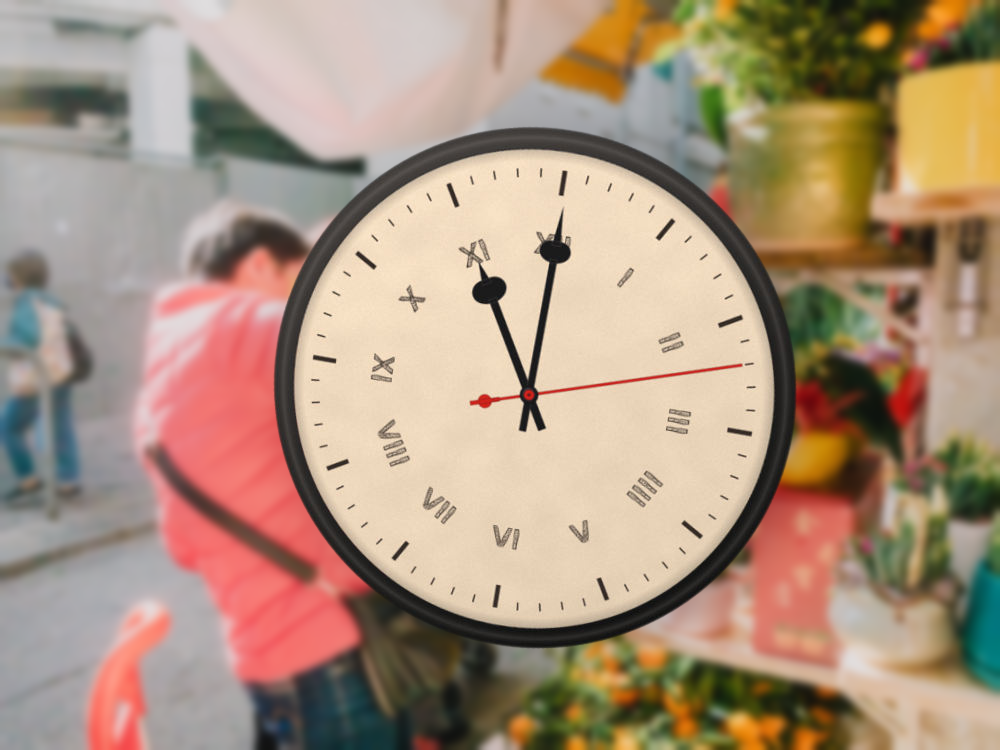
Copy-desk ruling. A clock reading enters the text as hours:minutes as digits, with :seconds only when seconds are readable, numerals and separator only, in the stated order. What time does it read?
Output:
11:00:12
